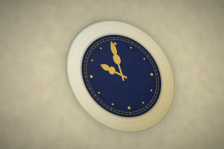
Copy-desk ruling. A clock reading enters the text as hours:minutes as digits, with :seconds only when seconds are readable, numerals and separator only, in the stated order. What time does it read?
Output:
9:59
